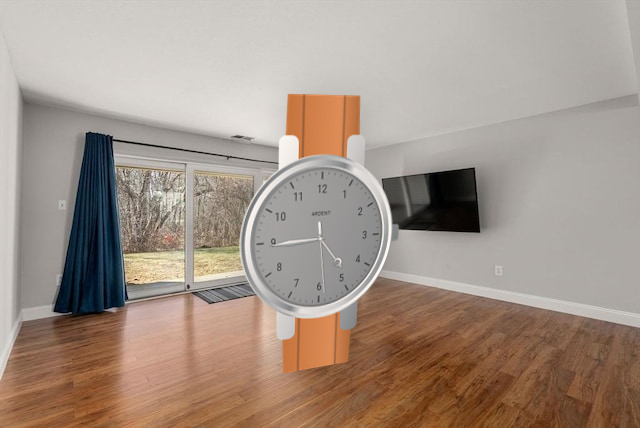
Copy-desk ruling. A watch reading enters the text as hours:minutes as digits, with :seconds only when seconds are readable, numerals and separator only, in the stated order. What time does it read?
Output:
4:44:29
